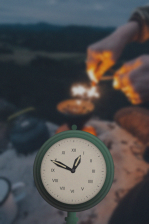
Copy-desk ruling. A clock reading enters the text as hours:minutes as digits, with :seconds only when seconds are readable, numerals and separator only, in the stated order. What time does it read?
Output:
12:49
